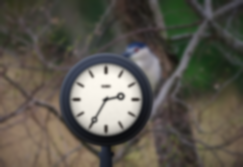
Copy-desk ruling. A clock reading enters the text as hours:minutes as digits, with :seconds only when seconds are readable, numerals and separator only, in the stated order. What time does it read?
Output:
2:35
